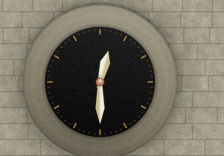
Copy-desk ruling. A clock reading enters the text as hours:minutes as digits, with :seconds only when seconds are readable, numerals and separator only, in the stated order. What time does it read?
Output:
12:30
